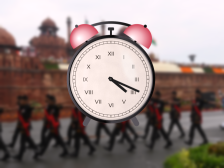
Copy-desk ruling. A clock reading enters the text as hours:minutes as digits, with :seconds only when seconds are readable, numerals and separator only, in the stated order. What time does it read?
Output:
4:19
